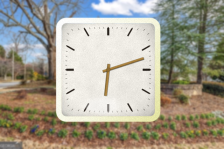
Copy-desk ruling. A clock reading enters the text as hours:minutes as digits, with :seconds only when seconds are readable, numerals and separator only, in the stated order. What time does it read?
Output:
6:12
